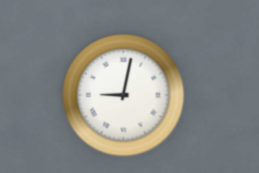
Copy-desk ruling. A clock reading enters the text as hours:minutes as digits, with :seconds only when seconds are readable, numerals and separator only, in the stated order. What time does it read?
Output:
9:02
